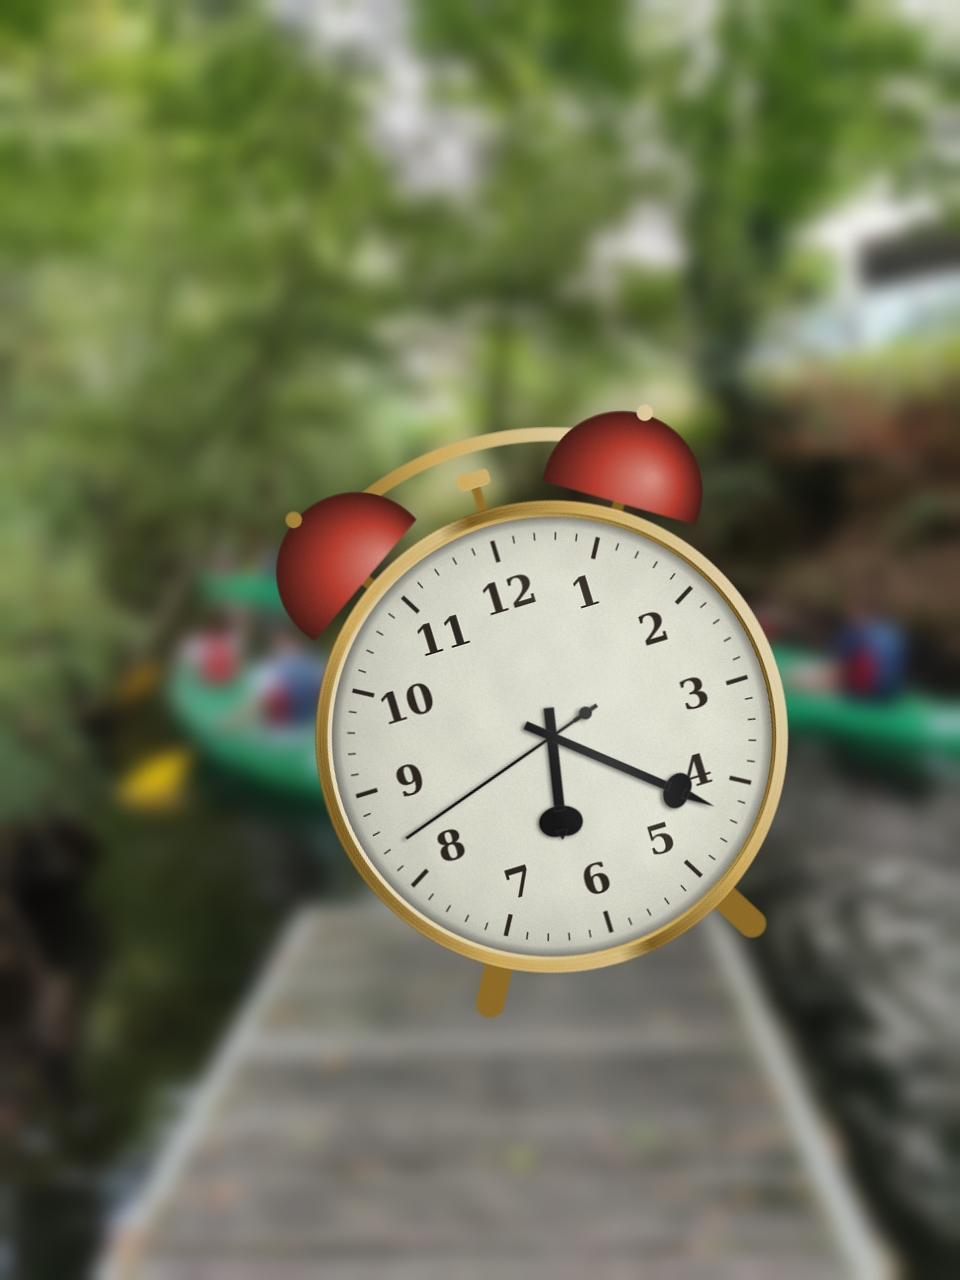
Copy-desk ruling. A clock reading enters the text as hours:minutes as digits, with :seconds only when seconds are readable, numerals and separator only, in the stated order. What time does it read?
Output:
6:21:42
